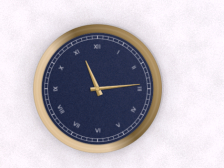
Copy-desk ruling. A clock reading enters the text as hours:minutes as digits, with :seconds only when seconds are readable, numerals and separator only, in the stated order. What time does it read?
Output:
11:14
